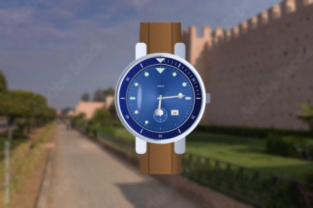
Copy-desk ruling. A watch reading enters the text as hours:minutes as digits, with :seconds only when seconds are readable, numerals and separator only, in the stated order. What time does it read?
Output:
6:14
